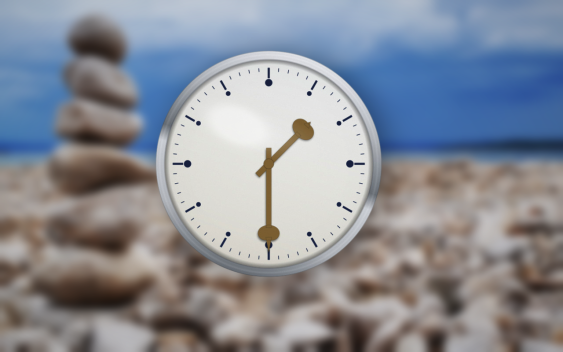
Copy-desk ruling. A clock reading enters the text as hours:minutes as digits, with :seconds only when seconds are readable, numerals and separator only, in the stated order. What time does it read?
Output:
1:30
